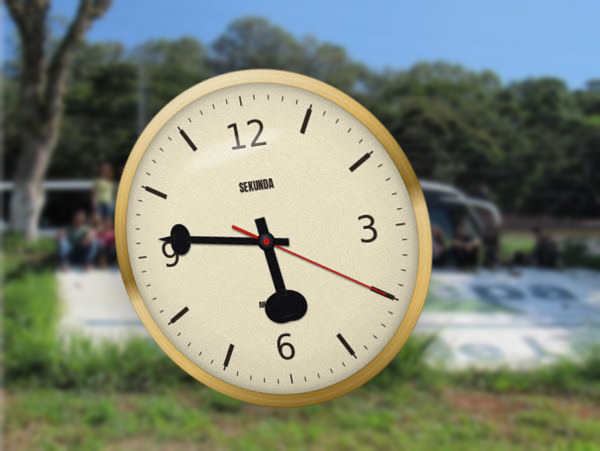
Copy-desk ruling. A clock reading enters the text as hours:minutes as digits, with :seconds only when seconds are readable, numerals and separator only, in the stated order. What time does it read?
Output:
5:46:20
